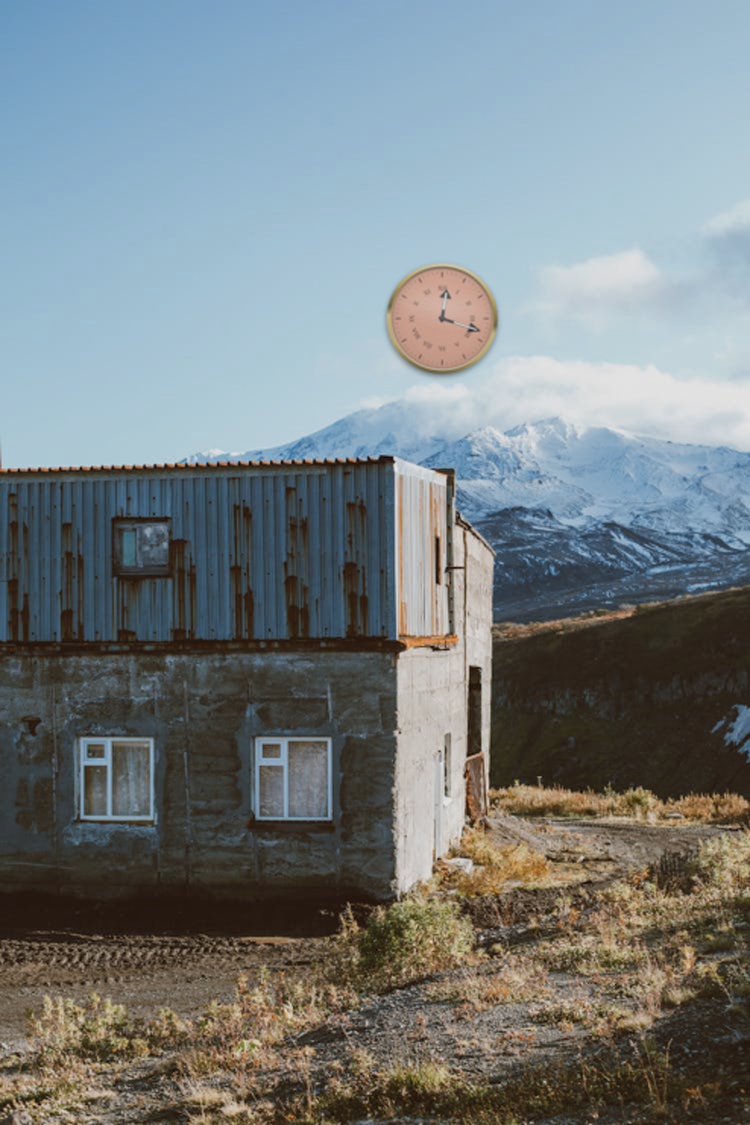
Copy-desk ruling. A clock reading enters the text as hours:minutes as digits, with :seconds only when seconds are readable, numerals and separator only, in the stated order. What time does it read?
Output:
12:18
